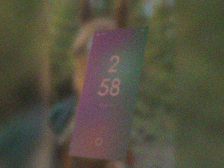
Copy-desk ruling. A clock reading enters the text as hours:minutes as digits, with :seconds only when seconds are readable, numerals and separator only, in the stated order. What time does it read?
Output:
2:58
